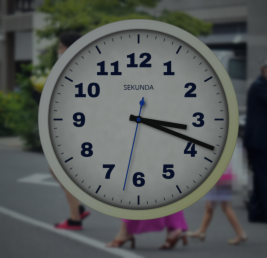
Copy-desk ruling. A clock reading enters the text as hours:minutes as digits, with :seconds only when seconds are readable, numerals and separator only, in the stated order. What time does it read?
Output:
3:18:32
